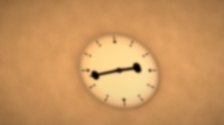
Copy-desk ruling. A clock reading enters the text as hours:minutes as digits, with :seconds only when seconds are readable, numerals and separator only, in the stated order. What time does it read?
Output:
2:43
